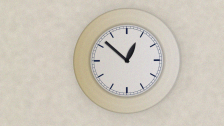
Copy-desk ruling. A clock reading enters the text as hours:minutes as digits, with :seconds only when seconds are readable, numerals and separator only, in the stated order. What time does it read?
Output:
12:52
